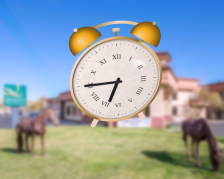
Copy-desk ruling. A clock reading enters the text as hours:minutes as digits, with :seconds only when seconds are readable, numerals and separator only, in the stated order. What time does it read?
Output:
6:45
